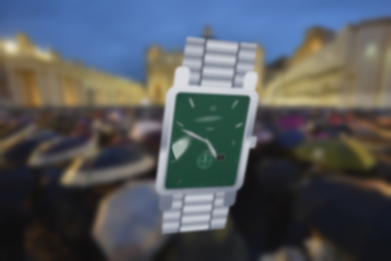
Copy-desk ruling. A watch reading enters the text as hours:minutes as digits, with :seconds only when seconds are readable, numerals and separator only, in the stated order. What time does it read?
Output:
4:49
